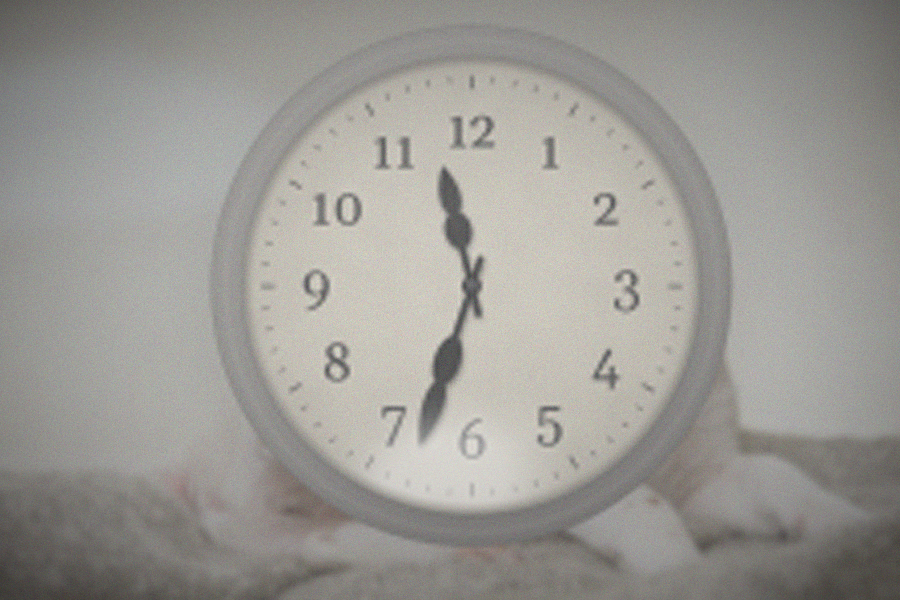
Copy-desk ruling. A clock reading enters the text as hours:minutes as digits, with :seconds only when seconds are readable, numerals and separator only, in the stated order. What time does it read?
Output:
11:33
